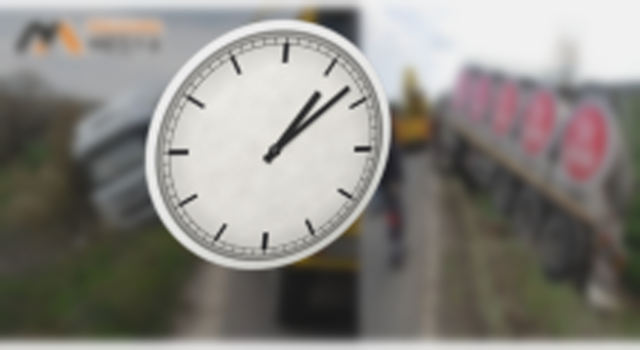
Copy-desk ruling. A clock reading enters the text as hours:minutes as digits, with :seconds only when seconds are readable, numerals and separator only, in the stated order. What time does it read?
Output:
1:08
